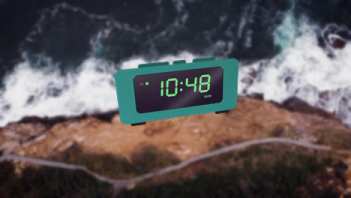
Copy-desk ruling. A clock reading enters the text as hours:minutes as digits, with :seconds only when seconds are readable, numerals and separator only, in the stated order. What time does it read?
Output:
10:48
